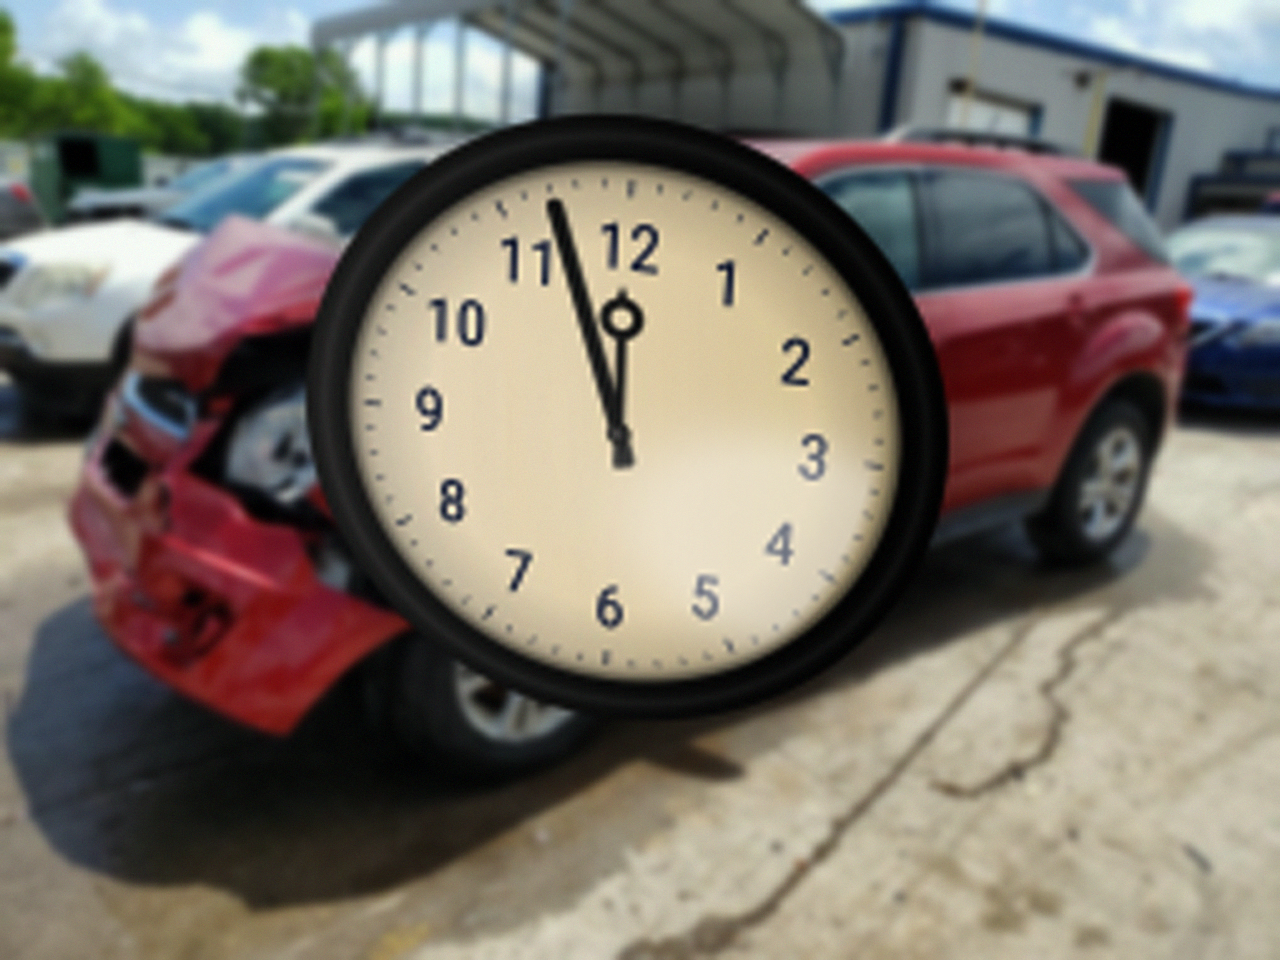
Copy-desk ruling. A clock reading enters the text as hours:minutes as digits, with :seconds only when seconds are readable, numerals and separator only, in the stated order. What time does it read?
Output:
11:57
